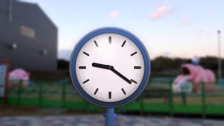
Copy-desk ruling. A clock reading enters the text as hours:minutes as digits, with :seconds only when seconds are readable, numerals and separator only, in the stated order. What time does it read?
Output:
9:21
